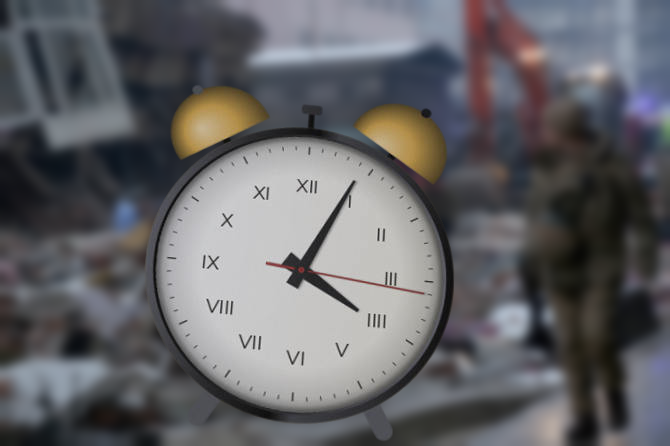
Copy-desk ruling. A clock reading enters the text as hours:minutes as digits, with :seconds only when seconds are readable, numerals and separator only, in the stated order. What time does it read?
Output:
4:04:16
